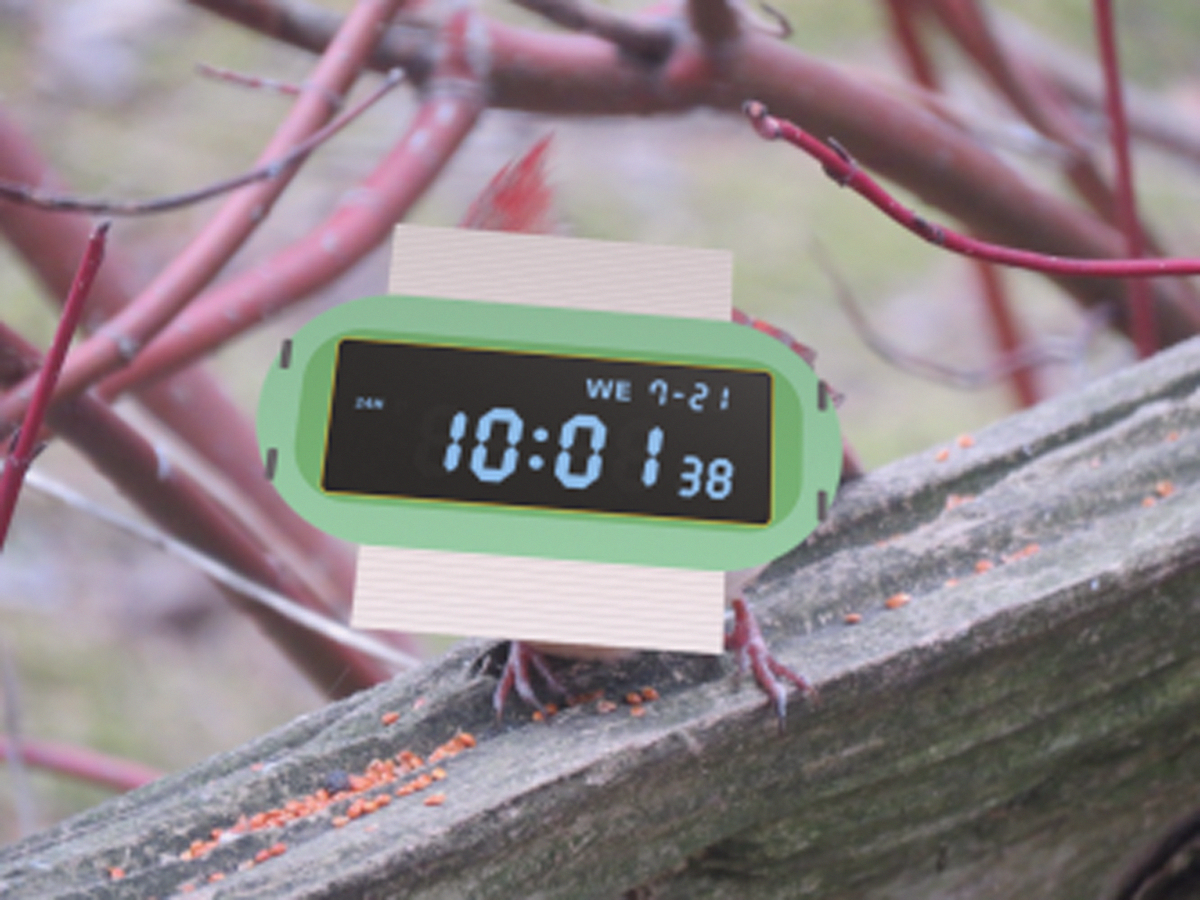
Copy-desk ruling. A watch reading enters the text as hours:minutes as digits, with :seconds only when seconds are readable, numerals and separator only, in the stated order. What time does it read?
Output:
10:01:38
